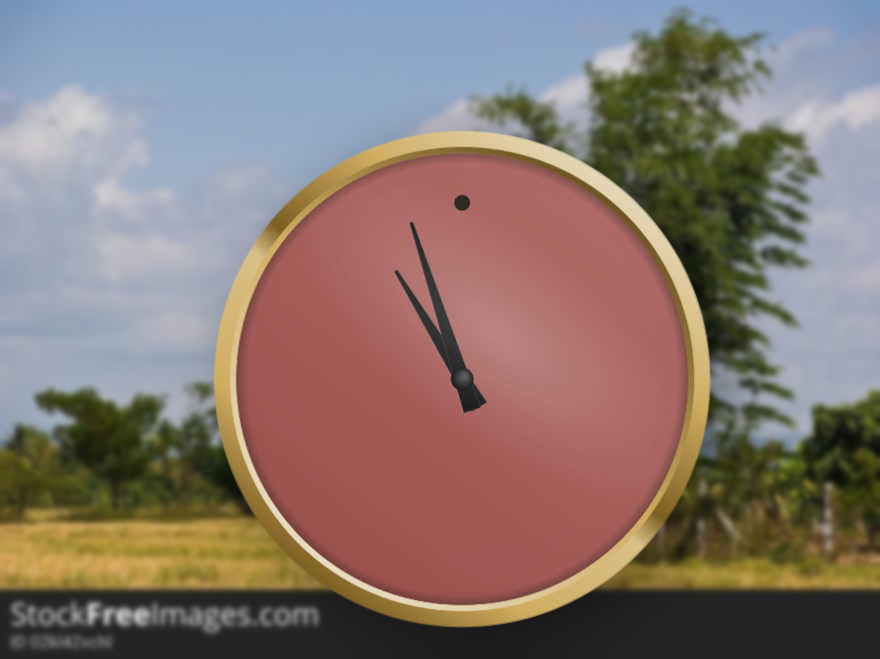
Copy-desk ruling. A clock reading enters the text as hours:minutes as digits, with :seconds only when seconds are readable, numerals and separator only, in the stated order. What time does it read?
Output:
10:57
